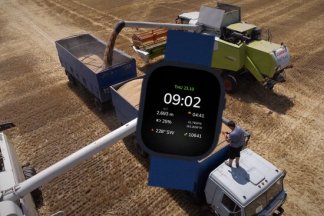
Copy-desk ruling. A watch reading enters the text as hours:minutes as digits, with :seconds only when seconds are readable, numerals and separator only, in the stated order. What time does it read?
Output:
9:02
